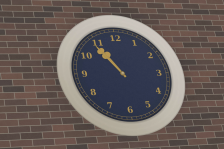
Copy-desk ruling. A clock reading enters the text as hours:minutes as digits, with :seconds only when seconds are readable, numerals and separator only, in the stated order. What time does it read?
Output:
10:54
